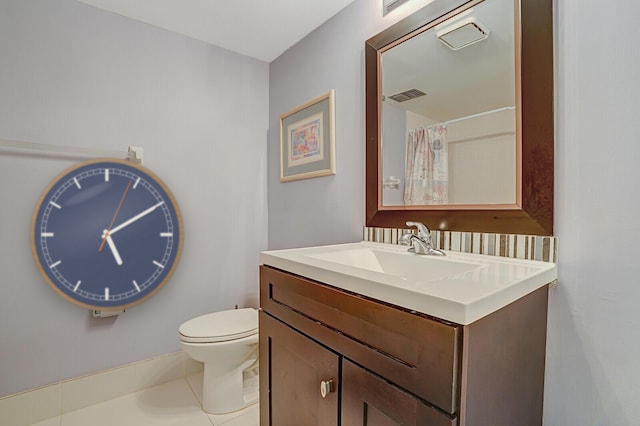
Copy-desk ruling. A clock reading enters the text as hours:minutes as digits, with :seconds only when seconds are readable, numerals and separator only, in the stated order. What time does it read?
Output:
5:10:04
